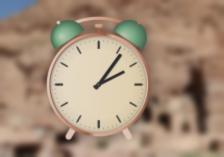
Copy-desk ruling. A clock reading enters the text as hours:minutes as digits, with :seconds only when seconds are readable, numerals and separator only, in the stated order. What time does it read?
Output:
2:06
